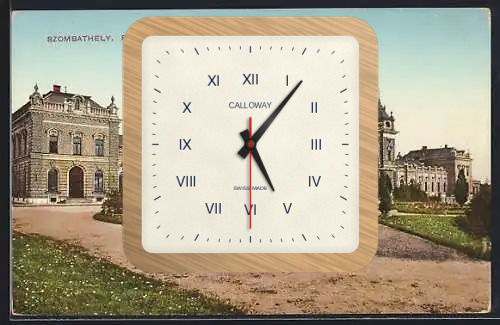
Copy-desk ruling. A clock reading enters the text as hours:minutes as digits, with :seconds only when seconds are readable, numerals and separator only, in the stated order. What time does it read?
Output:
5:06:30
